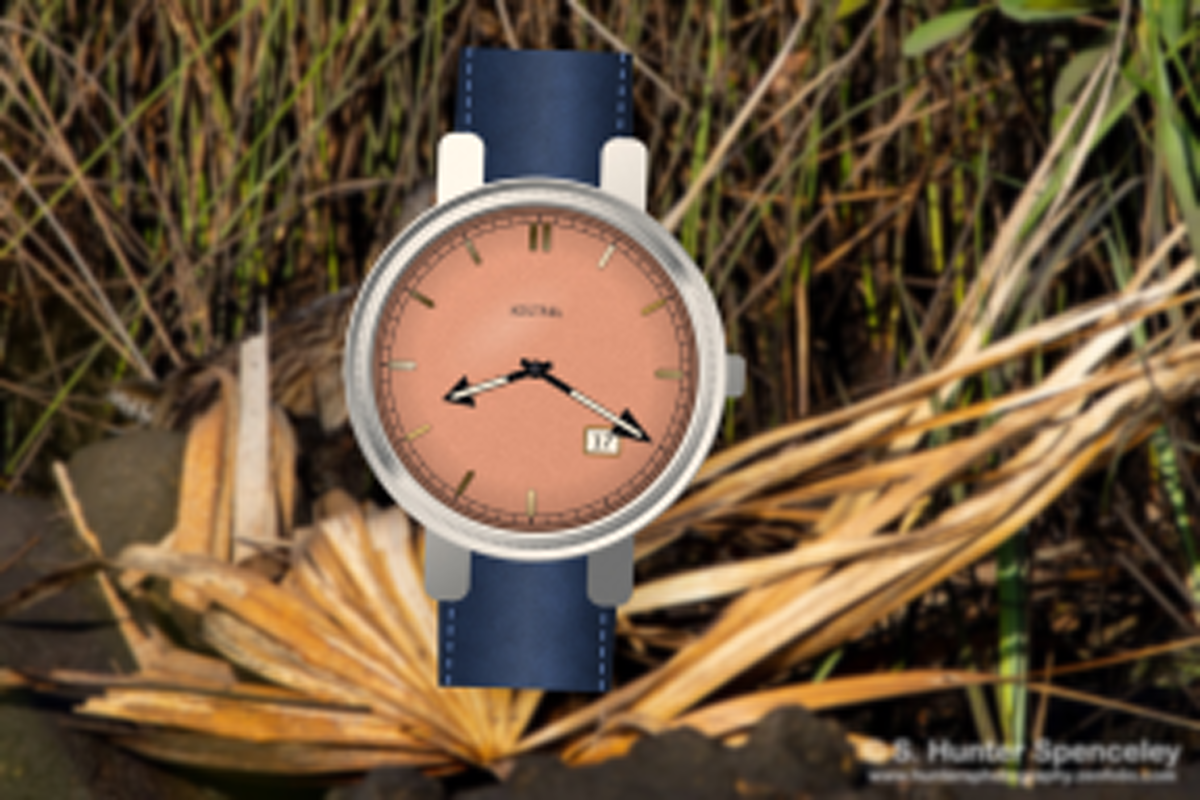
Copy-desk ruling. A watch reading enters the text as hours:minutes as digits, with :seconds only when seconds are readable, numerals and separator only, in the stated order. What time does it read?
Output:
8:20
